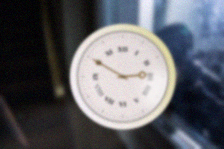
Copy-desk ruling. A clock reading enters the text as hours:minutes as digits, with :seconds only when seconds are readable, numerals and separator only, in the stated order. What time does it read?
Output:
2:50
